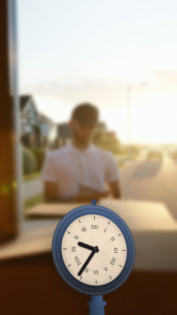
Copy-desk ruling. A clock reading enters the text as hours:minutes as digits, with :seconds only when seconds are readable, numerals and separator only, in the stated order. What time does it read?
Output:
9:36
